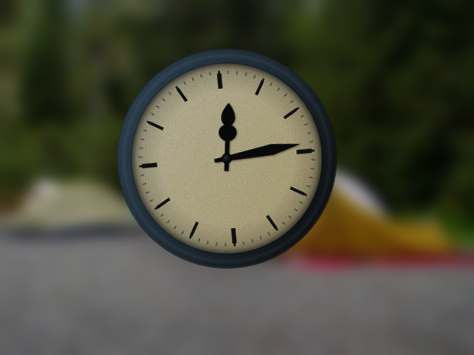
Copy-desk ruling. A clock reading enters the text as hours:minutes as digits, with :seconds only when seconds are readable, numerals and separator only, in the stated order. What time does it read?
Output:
12:14
